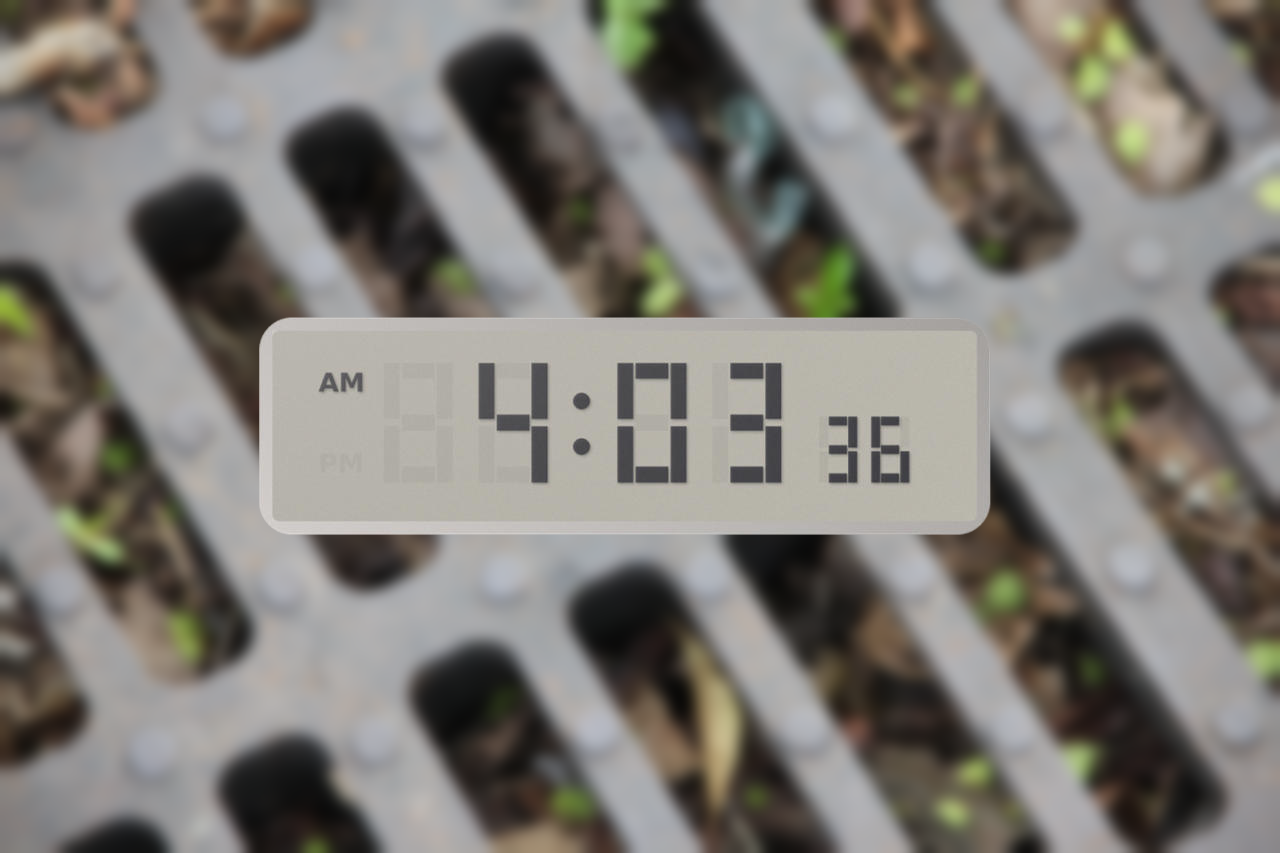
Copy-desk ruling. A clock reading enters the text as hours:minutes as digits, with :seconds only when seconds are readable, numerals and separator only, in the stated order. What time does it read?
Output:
4:03:36
